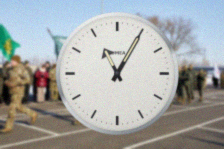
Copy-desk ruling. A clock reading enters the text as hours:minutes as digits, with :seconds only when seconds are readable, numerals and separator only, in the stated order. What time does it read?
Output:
11:05
